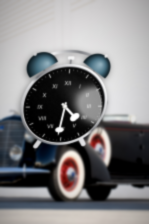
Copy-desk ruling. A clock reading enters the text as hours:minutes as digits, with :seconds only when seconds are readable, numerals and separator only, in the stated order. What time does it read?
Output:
4:31
